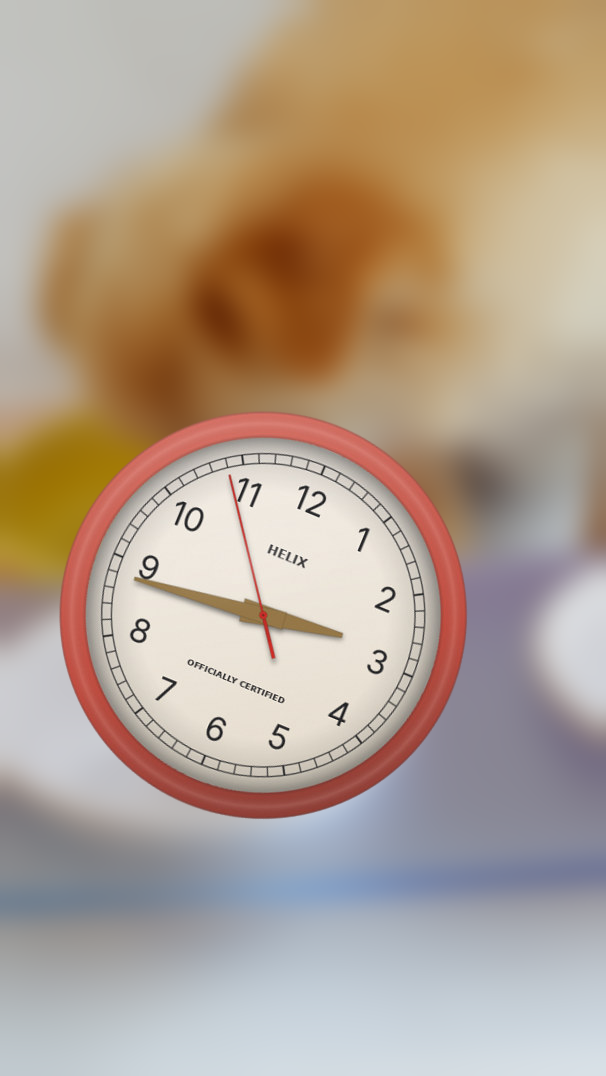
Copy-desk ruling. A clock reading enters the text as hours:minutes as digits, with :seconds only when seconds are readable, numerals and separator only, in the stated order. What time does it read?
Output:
2:43:54
